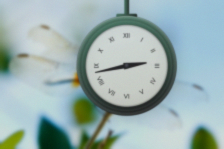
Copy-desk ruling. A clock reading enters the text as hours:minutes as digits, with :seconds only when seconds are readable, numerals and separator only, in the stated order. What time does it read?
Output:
2:43
